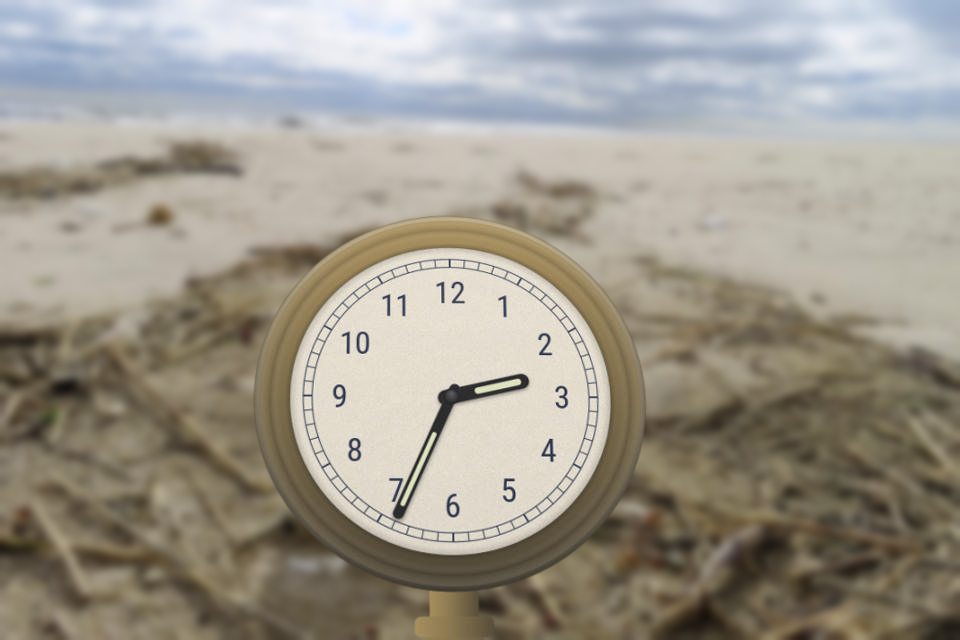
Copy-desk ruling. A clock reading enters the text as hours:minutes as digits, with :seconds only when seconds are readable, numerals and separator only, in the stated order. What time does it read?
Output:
2:34
